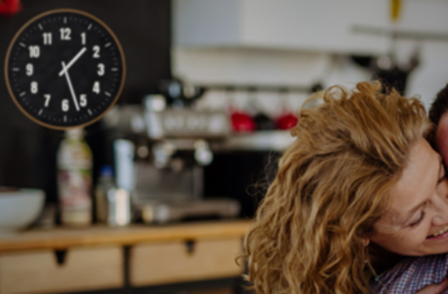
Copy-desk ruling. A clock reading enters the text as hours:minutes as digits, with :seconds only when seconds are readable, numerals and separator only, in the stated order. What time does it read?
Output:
1:27
